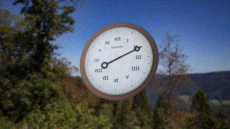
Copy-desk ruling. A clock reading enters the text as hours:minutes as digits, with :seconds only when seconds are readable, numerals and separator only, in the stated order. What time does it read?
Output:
8:11
